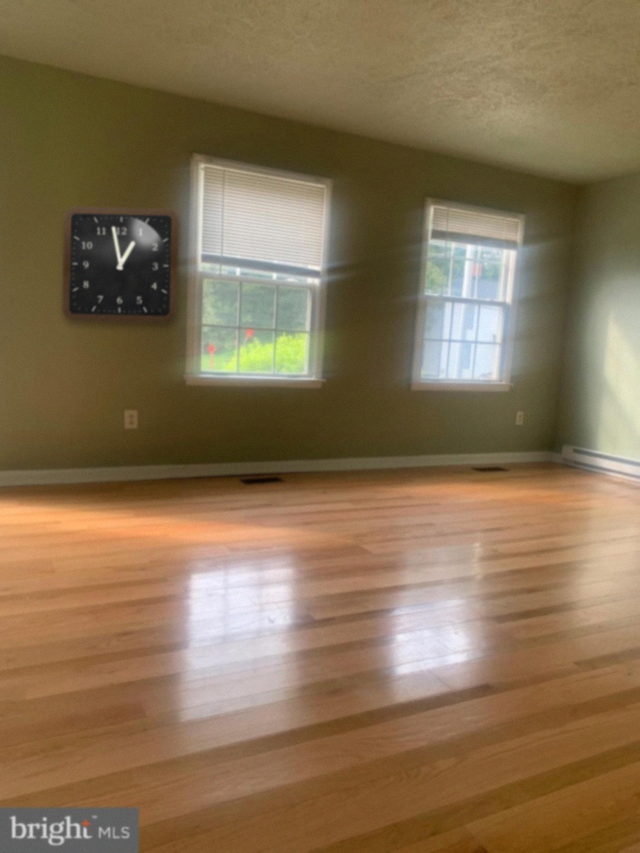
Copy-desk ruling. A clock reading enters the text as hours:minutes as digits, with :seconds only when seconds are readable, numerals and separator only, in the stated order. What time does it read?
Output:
12:58
